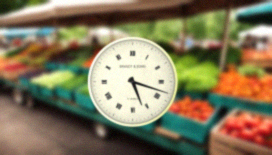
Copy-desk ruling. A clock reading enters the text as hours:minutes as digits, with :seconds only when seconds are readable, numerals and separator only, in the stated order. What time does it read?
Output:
5:18
